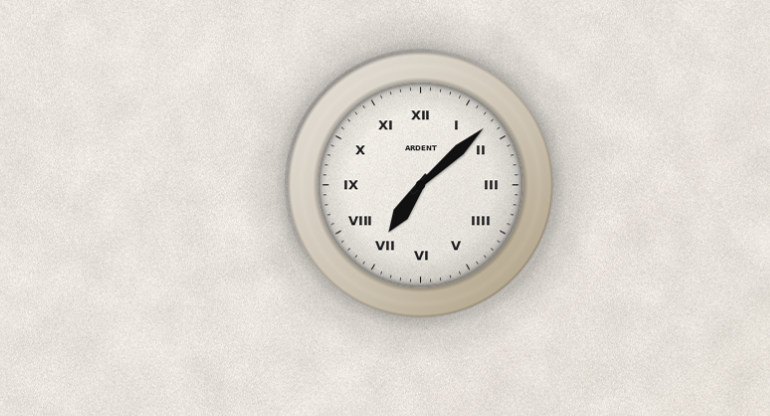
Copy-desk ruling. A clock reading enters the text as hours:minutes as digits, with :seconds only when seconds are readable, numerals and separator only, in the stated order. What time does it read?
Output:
7:08
